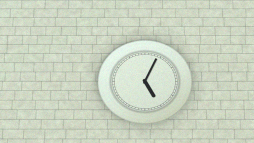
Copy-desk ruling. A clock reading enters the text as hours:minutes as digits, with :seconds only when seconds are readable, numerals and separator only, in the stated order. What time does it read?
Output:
5:04
